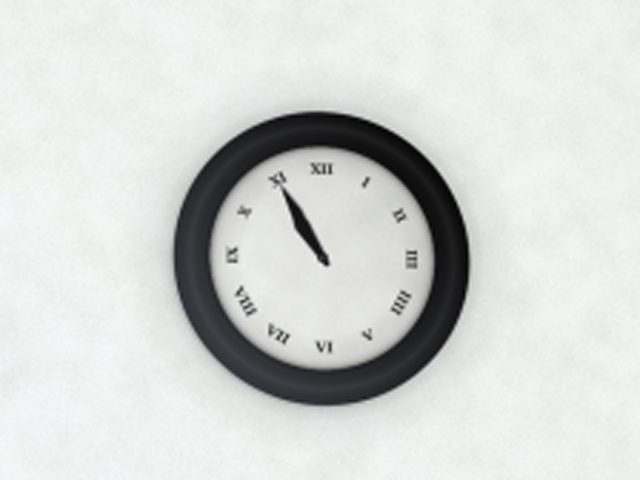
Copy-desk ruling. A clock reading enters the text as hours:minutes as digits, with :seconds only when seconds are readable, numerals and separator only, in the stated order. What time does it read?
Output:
10:55
